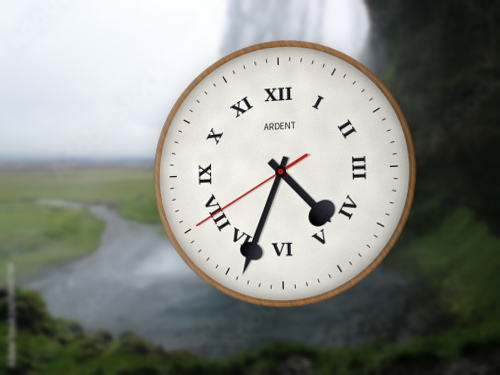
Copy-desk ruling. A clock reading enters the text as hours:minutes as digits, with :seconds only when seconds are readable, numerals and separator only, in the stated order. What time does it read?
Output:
4:33:40
